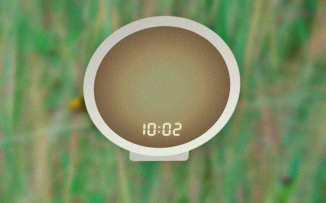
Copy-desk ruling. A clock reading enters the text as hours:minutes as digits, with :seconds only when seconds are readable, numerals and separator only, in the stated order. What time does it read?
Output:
10:02
